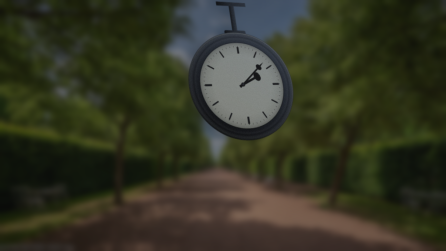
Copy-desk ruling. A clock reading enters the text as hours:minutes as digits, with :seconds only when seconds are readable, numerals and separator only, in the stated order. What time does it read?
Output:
2:08
